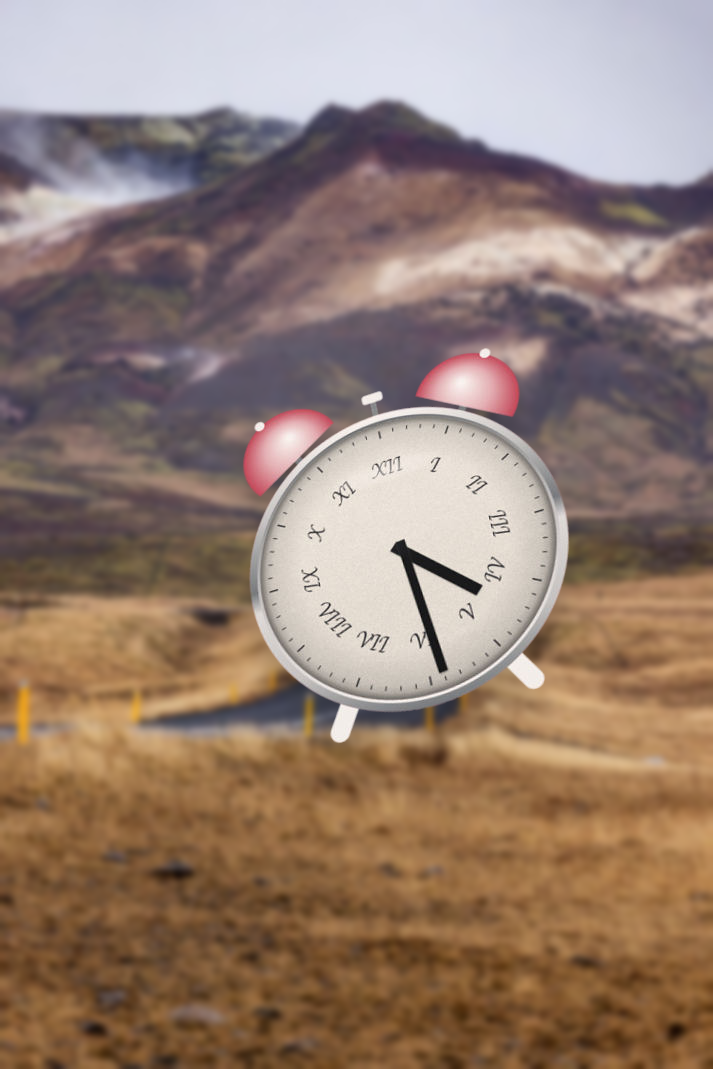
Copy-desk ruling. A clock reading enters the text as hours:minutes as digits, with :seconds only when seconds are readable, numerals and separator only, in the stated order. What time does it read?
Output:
4:29
